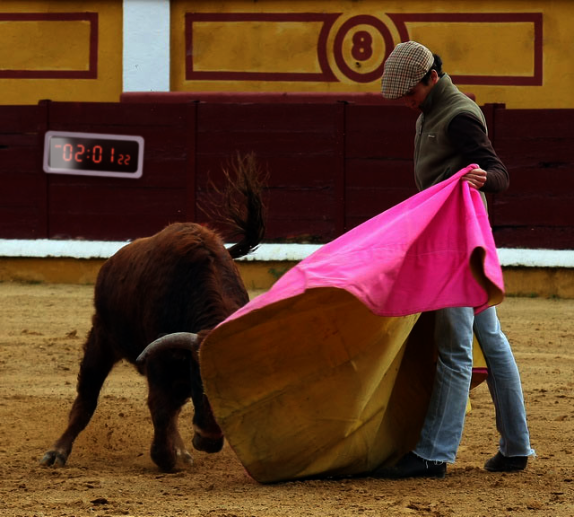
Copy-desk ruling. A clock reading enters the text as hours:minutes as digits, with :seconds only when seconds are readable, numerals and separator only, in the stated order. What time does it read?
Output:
2:01:22
